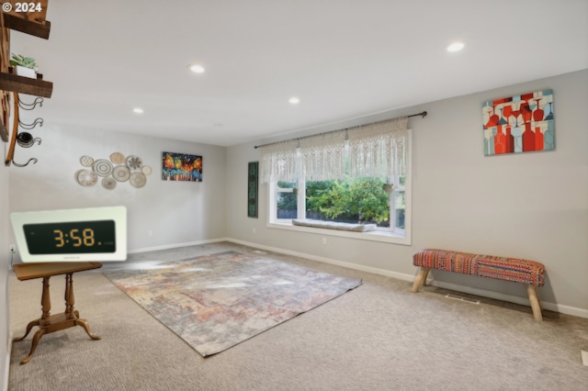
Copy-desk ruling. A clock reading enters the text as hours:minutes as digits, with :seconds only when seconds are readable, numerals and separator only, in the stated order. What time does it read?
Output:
3:58
